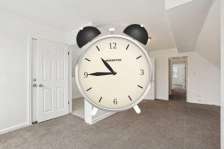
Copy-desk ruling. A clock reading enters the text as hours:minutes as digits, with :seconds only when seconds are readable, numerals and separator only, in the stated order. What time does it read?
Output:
10:45
